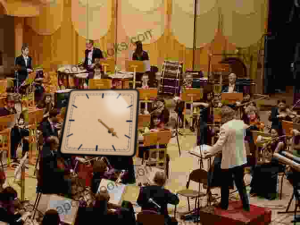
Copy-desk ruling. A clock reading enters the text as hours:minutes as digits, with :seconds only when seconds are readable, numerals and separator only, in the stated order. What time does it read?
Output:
4:22
